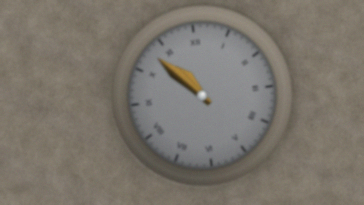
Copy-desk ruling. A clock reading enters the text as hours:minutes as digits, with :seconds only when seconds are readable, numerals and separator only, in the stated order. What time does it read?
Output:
10:53
